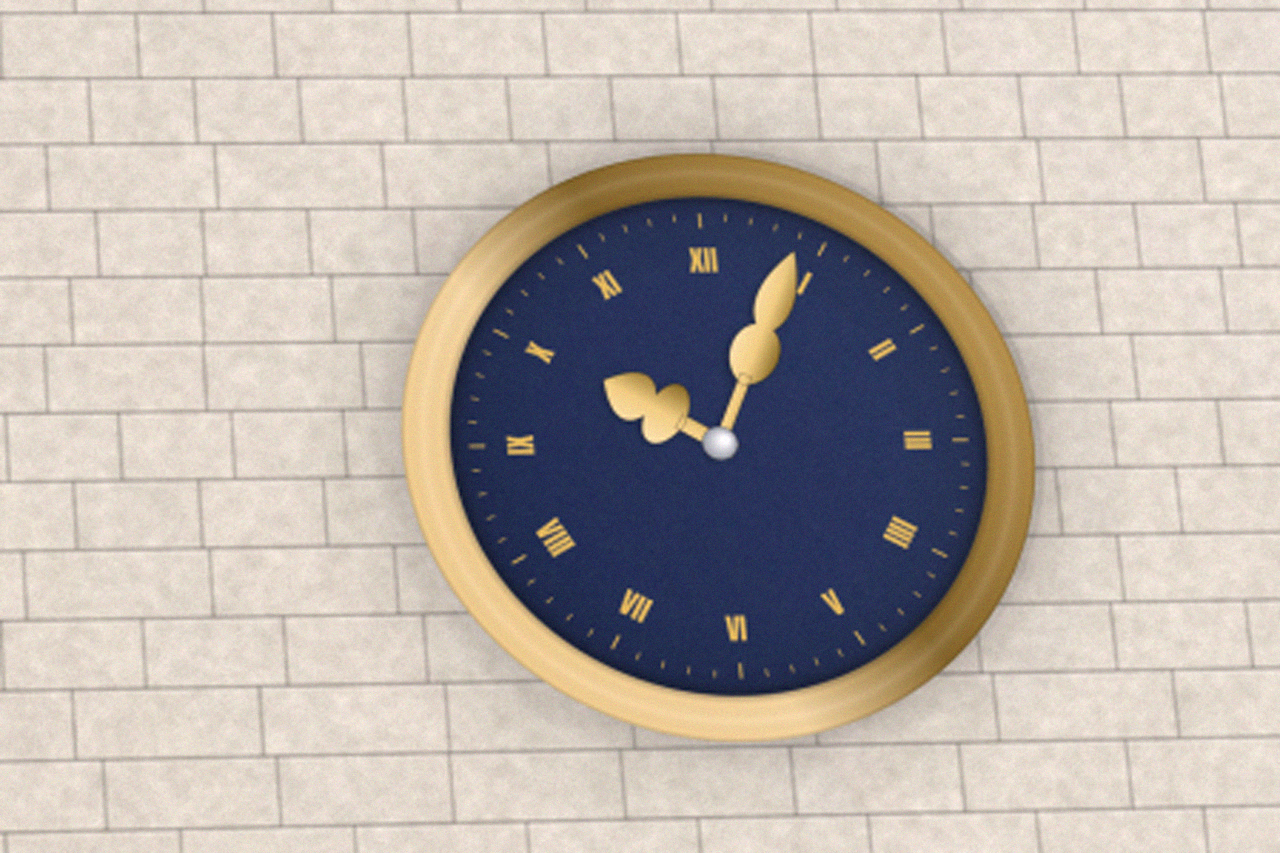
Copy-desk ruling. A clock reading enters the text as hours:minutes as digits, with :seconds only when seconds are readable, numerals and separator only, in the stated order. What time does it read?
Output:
10:04
